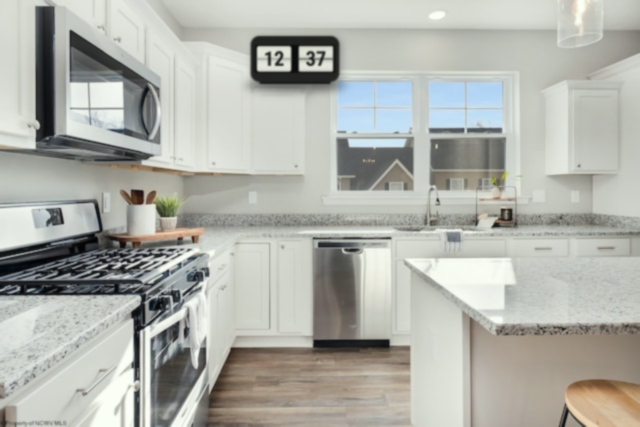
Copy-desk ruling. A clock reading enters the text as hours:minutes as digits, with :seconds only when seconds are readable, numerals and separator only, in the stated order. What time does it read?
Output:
12:37
